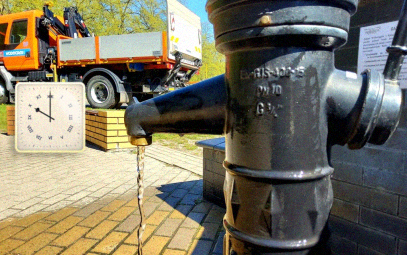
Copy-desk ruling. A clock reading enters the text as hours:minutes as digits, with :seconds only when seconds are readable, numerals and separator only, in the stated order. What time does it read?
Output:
10:00
